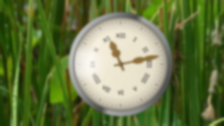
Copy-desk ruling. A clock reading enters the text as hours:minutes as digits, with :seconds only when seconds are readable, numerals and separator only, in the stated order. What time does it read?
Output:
11:13
